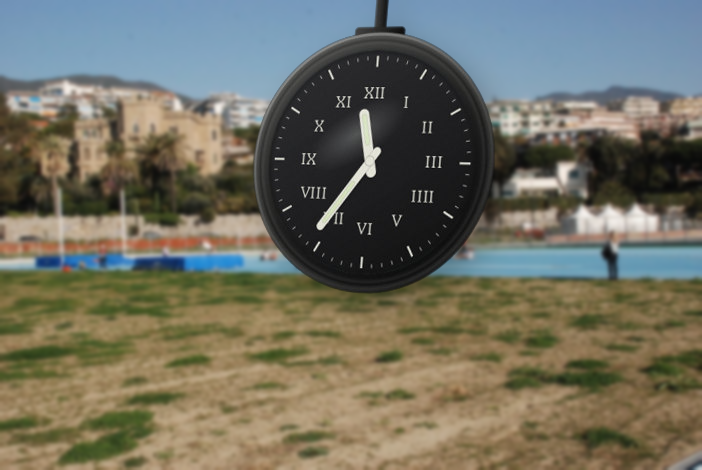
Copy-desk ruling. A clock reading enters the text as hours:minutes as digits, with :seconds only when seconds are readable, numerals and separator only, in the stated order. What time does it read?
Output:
11:36
